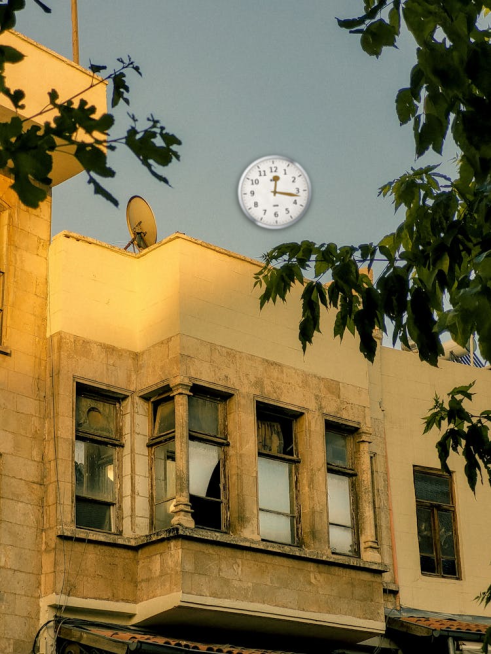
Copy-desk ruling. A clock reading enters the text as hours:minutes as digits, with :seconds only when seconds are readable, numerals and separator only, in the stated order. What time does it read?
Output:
12:17
